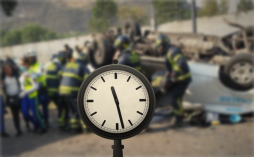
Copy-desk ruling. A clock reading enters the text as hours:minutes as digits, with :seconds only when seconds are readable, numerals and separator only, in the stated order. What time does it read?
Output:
11:28
